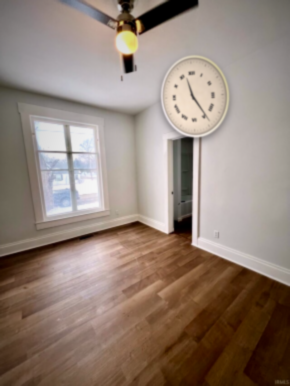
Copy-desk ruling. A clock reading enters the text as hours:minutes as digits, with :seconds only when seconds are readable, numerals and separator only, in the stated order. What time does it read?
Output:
11:24
